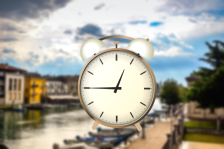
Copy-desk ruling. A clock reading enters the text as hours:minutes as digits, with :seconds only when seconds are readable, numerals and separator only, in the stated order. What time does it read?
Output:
12:45
